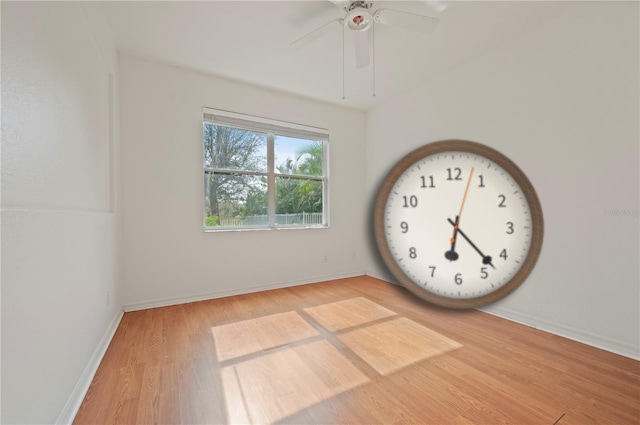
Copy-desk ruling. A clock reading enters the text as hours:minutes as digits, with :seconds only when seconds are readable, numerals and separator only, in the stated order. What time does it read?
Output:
6:23:03
